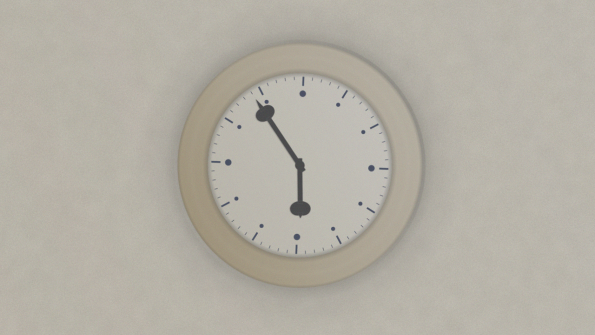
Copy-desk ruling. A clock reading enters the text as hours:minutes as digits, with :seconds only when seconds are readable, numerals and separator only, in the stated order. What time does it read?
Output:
5:54
